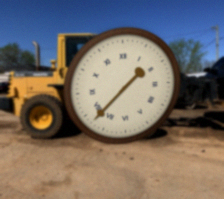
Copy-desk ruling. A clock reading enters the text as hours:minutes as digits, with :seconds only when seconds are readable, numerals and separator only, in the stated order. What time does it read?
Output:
1:38
